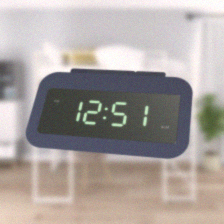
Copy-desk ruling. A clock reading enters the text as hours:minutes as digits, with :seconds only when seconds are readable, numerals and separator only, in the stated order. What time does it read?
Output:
12:51
